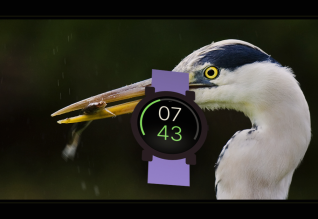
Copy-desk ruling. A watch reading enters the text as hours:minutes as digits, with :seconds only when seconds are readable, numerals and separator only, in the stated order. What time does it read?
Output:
7:43
